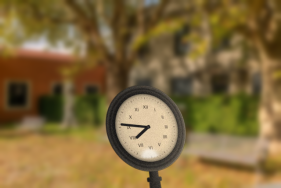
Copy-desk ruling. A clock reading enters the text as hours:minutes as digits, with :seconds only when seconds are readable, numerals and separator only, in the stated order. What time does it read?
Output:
7:46
